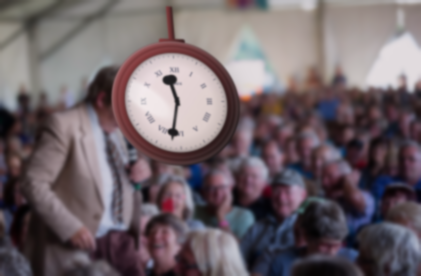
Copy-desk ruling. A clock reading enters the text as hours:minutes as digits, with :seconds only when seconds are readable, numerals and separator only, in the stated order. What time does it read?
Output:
11:32
